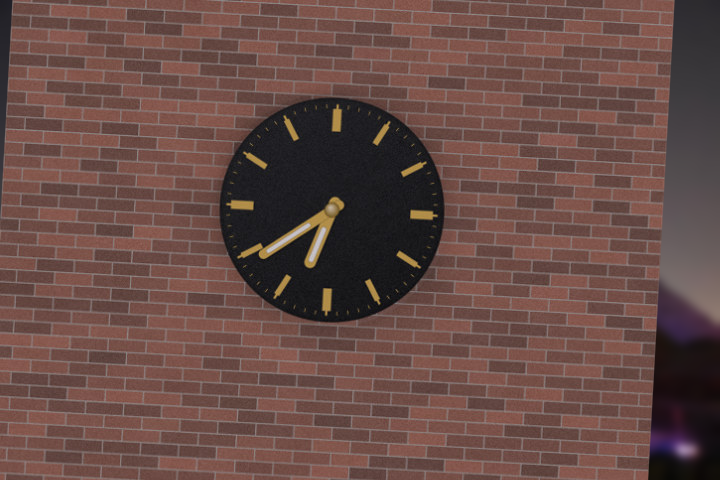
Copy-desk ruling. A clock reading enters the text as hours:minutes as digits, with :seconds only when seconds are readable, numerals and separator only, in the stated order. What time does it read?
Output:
6:39
